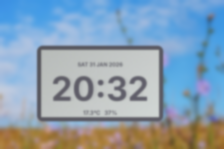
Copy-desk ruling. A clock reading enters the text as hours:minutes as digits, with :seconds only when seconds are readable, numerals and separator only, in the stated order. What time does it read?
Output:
20:32
